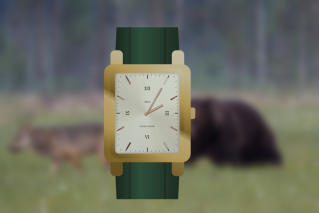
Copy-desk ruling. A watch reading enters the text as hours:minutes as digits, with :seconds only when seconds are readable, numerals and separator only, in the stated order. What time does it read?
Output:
2:05
